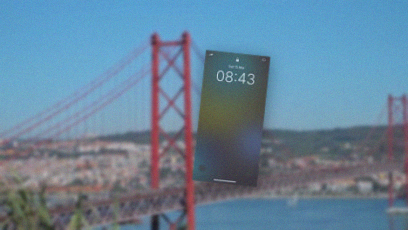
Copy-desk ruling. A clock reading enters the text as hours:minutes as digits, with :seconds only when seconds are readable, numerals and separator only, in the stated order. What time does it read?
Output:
8:43
